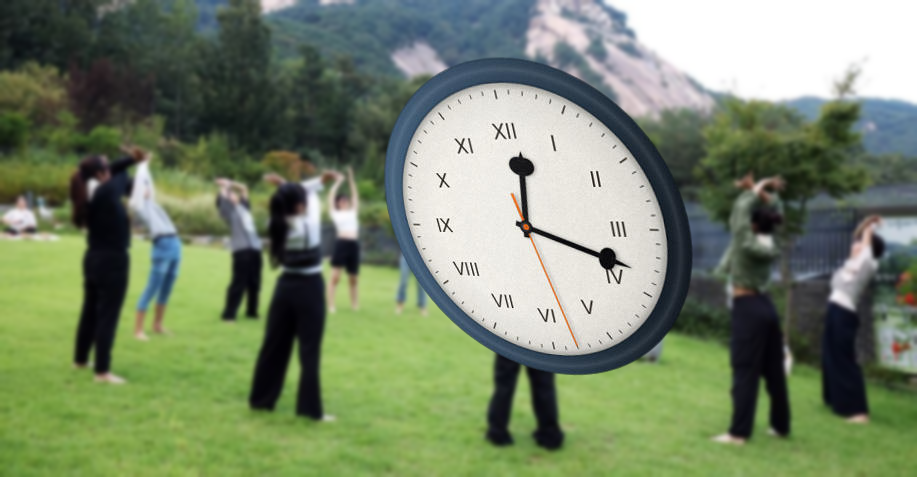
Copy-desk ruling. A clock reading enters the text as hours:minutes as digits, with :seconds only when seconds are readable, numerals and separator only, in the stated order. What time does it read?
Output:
12:18:28
